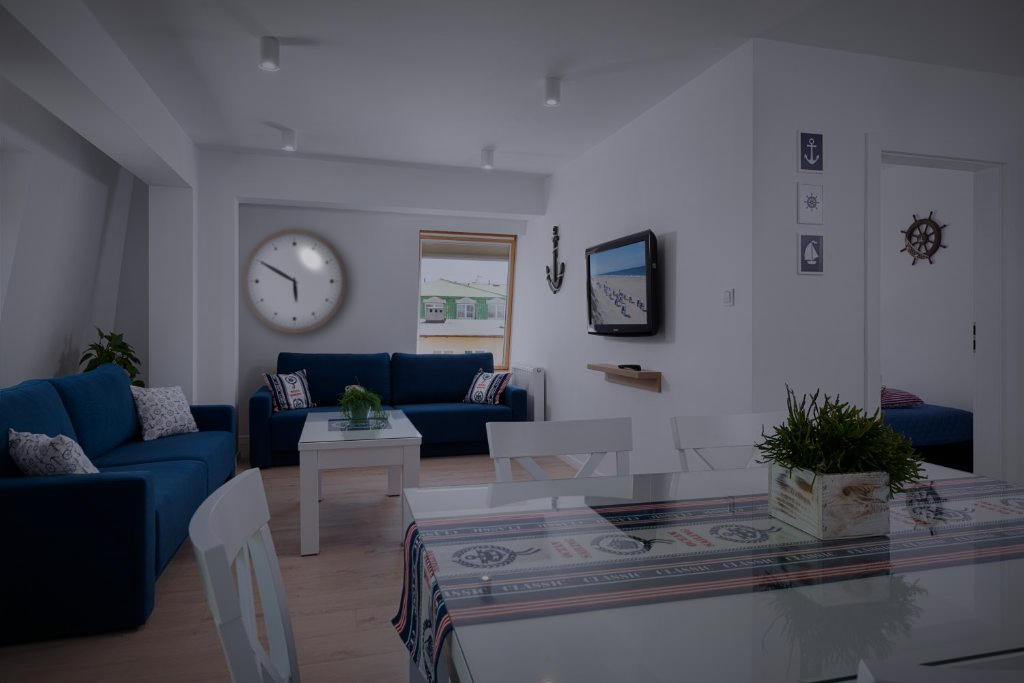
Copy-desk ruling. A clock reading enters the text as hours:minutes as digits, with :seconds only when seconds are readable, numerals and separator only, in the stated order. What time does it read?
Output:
5:50
